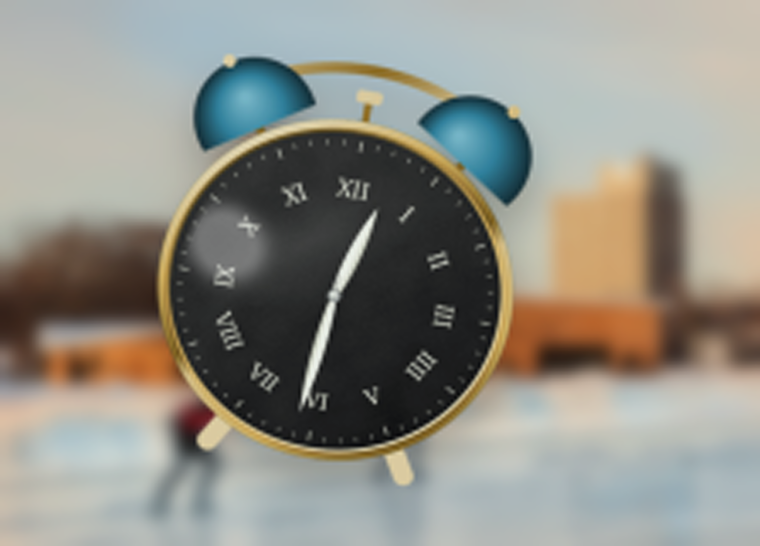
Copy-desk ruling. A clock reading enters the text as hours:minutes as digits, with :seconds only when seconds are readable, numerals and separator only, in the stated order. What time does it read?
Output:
12:31
